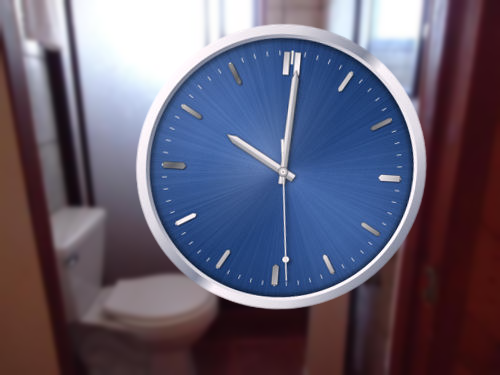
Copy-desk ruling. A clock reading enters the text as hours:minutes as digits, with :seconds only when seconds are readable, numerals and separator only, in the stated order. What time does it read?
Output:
10:00:29
